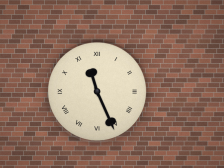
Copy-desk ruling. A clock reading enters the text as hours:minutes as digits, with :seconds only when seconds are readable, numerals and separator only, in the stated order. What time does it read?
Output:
11:26
